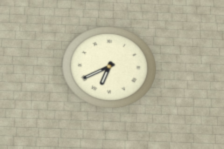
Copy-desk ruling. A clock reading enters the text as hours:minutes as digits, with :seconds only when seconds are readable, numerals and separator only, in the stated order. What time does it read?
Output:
6:40
